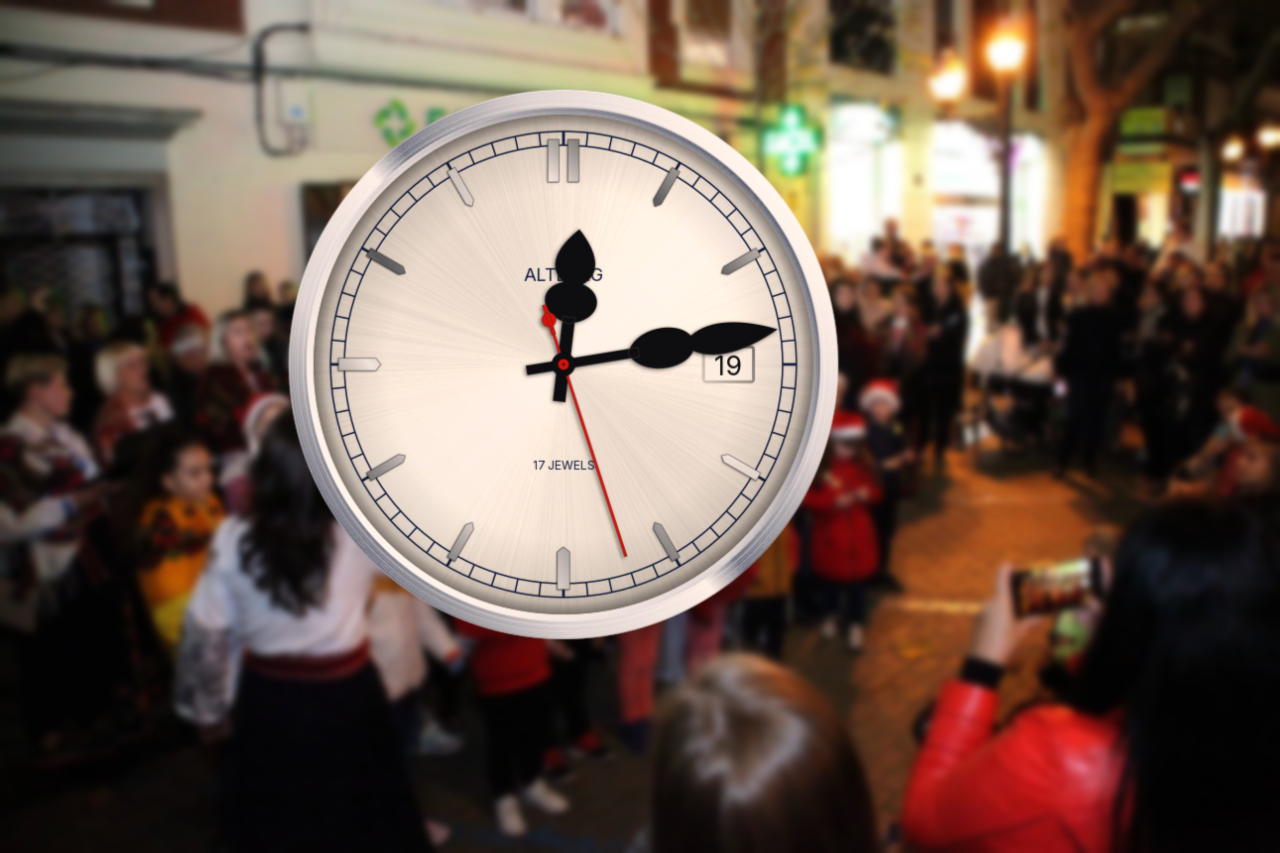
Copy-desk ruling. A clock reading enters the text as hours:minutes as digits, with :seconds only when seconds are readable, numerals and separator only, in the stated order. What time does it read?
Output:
12:13:27
